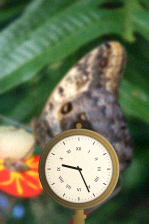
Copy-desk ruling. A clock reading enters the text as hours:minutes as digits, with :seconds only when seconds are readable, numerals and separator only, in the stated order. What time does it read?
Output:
9:26
